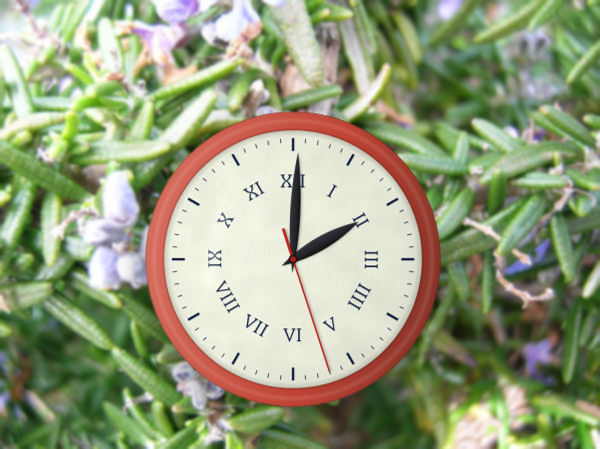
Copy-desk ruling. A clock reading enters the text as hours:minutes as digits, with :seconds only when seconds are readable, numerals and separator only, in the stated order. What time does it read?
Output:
2:00:27
